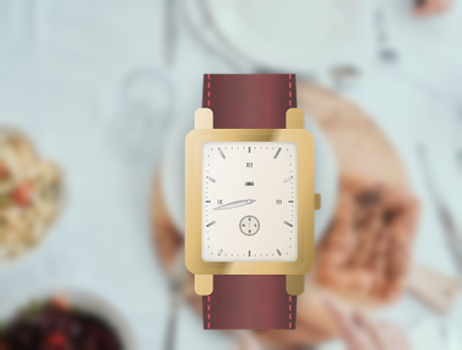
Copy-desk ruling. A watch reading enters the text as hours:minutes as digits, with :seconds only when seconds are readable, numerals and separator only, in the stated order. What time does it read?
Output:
8:43
